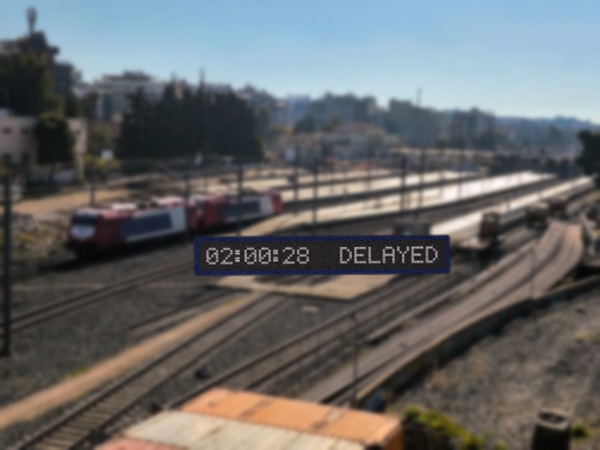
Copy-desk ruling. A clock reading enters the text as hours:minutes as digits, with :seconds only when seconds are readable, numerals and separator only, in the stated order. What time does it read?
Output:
2:00:28
